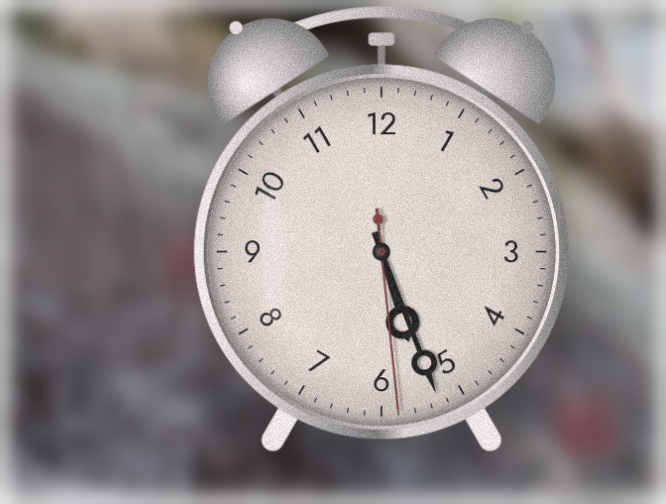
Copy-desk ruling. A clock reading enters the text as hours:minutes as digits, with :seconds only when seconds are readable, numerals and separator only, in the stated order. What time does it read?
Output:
5:26:29
